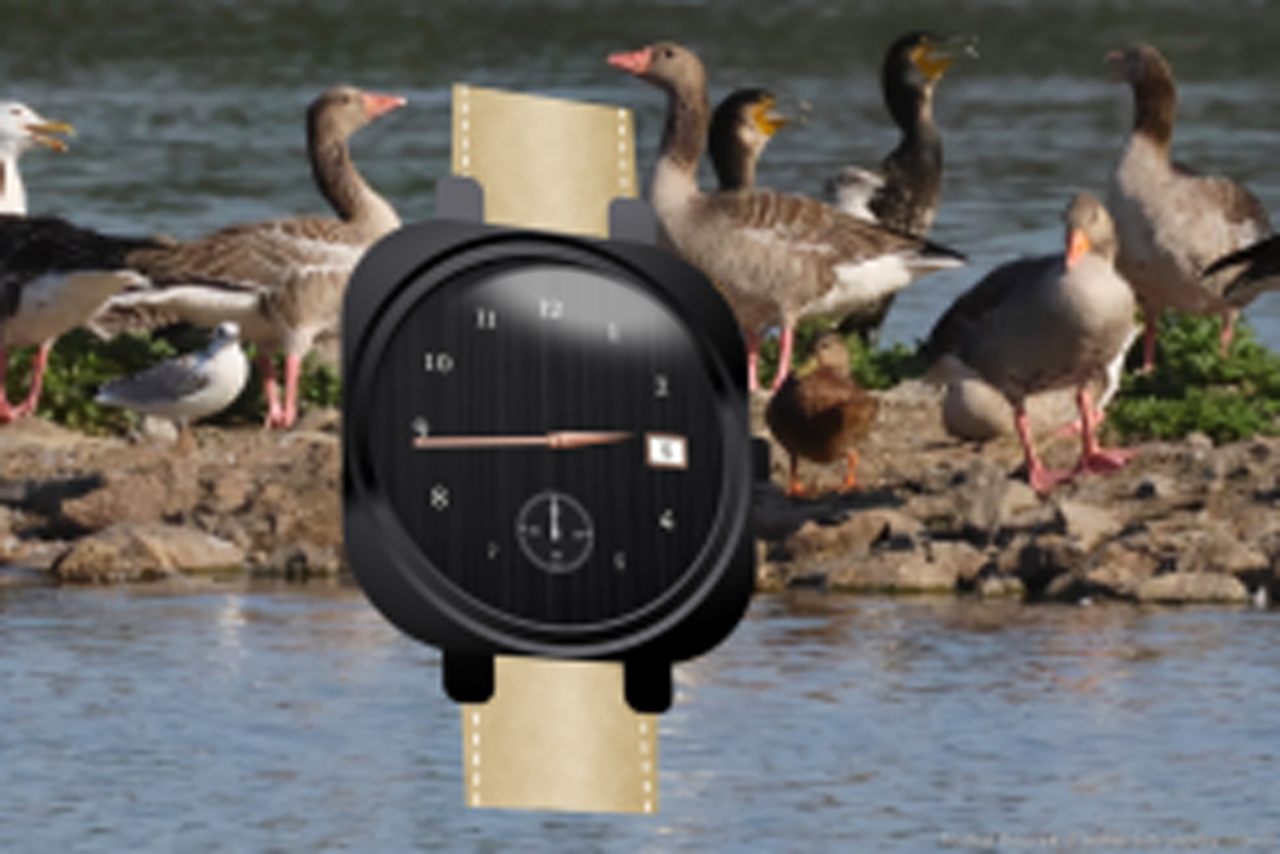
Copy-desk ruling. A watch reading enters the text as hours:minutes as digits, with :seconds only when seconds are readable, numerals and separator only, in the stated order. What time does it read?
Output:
2:44
